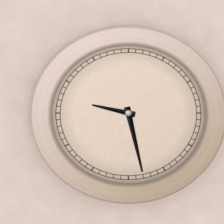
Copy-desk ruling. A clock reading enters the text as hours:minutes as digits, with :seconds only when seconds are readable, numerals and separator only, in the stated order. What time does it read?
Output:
9:28
